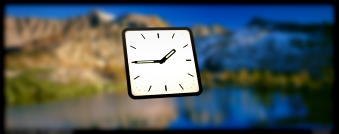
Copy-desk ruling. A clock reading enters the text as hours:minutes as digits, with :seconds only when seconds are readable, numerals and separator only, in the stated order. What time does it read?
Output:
1:45
